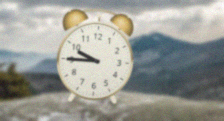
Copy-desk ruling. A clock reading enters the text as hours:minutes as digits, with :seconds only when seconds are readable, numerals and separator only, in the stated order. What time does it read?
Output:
9:45
